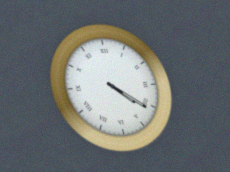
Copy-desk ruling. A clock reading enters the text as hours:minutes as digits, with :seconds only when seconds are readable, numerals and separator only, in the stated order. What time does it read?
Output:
4:21
